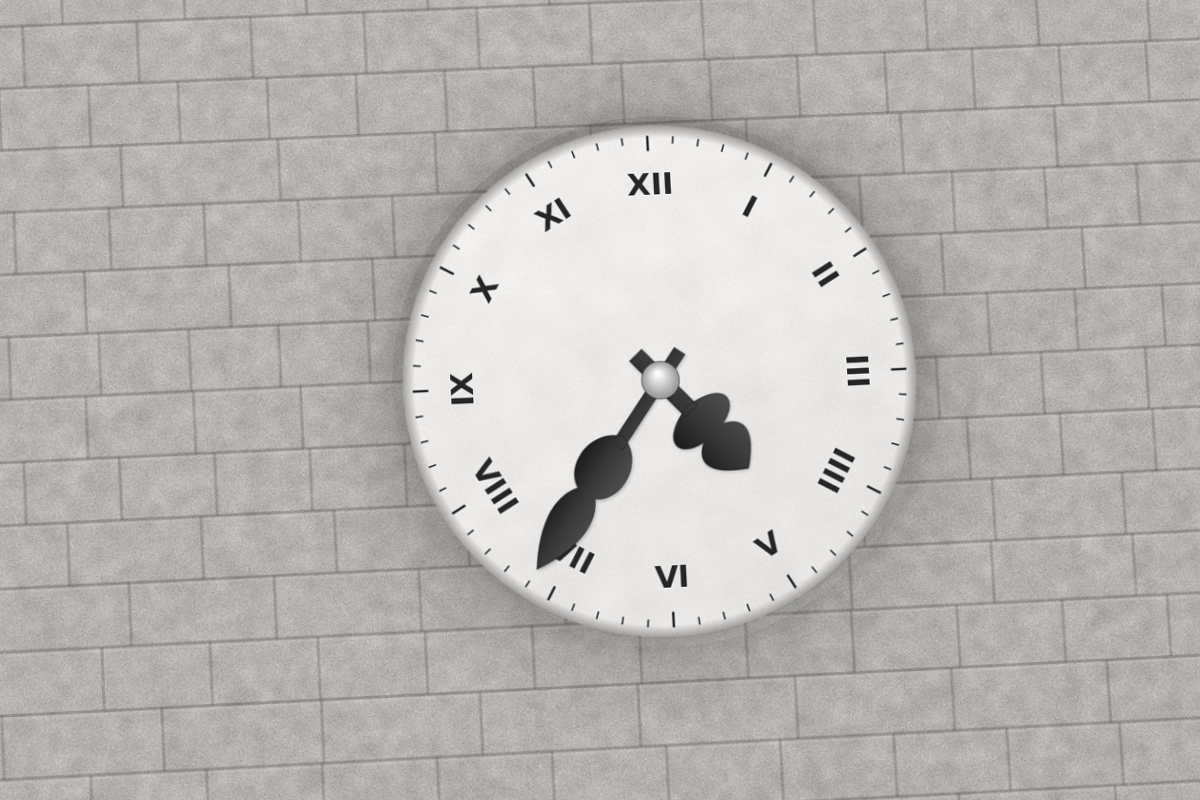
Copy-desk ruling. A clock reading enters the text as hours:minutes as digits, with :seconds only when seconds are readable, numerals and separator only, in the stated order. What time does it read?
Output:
4:36
